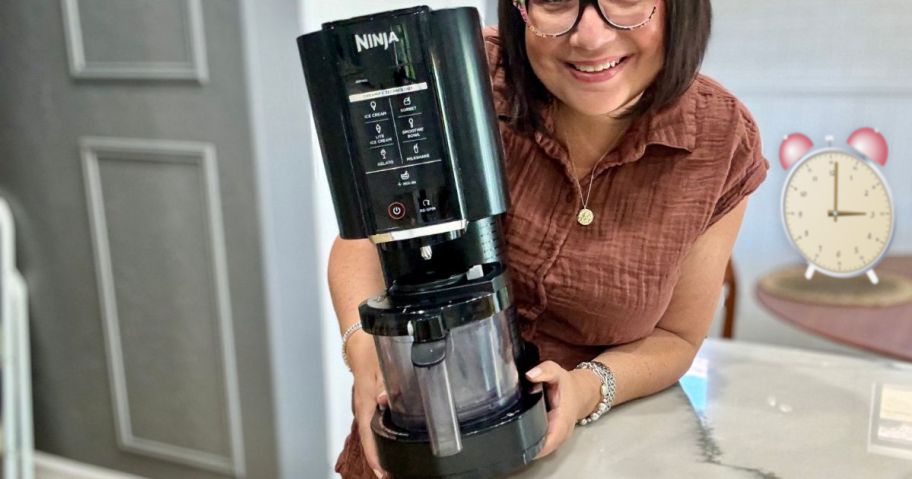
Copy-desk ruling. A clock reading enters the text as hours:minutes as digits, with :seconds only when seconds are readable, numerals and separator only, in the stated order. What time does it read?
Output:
3:01
